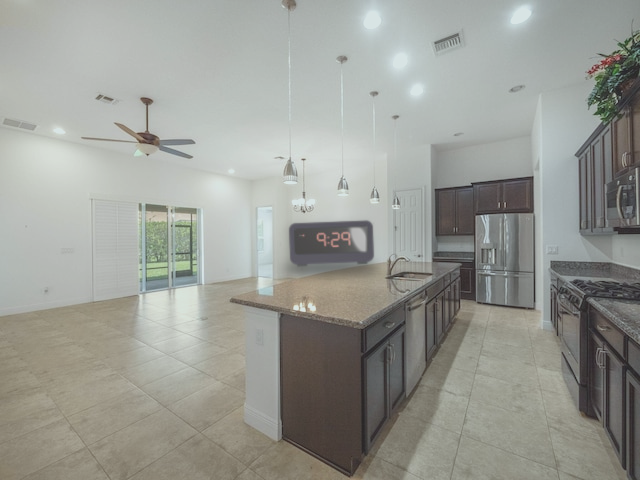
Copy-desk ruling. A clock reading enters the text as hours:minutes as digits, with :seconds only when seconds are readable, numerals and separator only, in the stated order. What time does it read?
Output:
9:29
